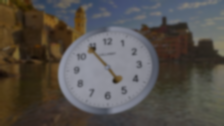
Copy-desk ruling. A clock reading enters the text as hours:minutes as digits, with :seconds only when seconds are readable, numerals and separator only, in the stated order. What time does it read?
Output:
4:54
